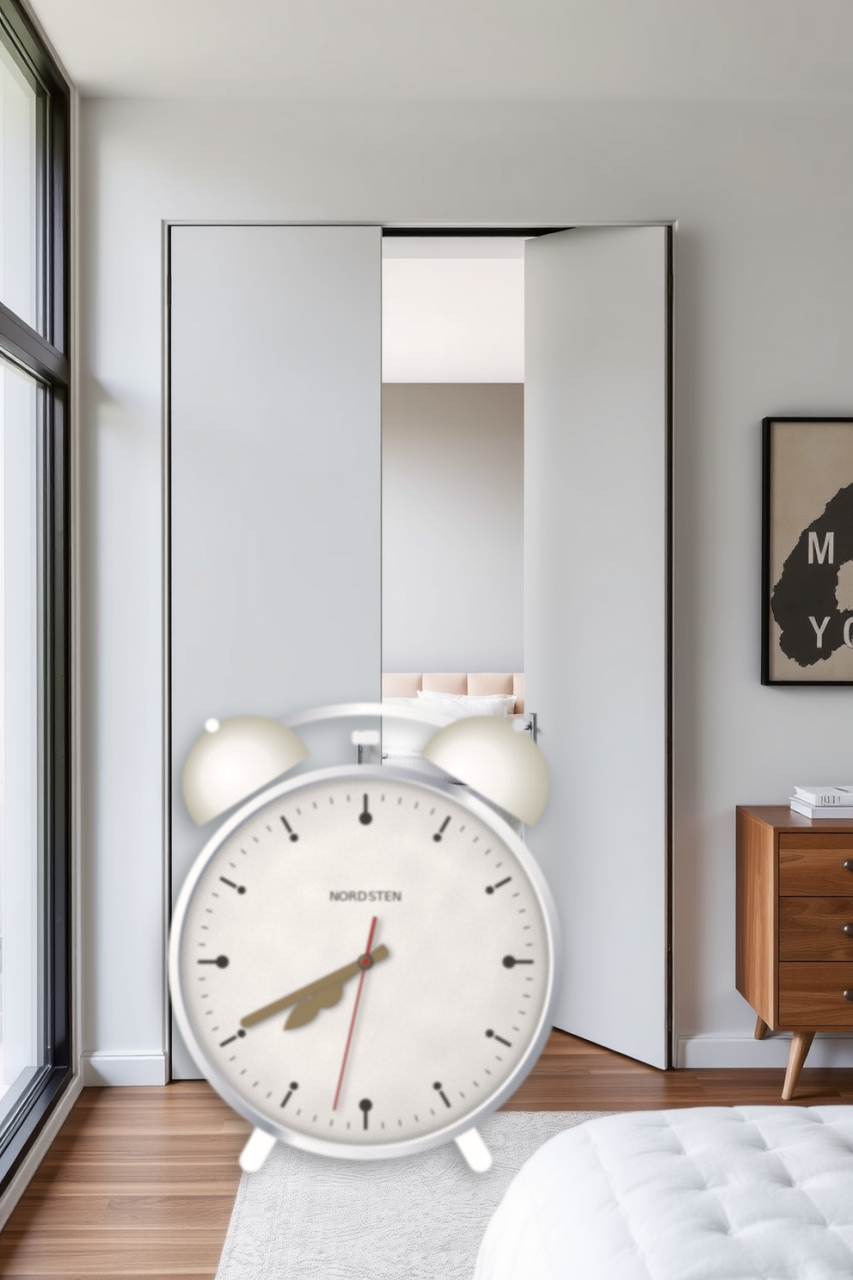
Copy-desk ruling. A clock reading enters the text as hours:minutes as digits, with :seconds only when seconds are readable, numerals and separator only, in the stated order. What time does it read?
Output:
7:40:32
